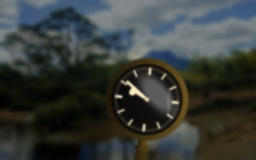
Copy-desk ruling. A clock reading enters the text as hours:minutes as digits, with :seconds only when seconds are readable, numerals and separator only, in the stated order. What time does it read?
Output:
9:51
